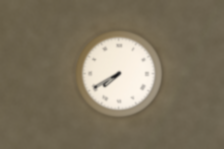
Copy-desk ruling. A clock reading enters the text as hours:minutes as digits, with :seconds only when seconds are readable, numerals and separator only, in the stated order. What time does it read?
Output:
7:40
